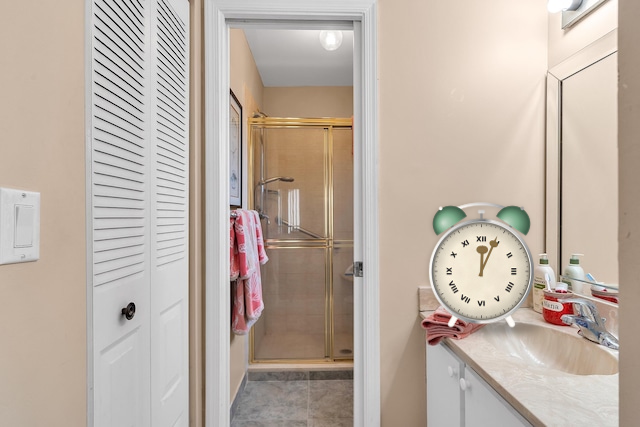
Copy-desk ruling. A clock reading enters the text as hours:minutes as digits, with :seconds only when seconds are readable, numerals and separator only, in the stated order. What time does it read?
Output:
12:04
